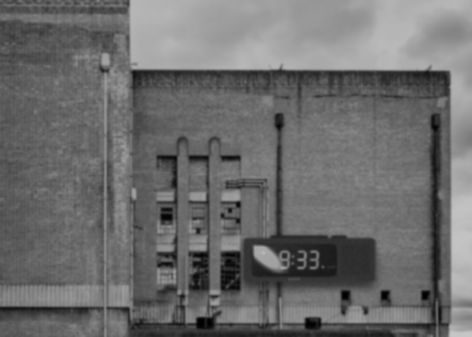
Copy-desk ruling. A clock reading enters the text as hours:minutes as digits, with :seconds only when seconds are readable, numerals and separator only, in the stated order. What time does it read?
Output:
9:33
